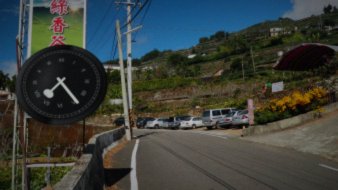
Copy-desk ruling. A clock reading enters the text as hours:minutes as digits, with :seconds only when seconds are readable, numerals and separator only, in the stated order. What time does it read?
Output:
7:24
